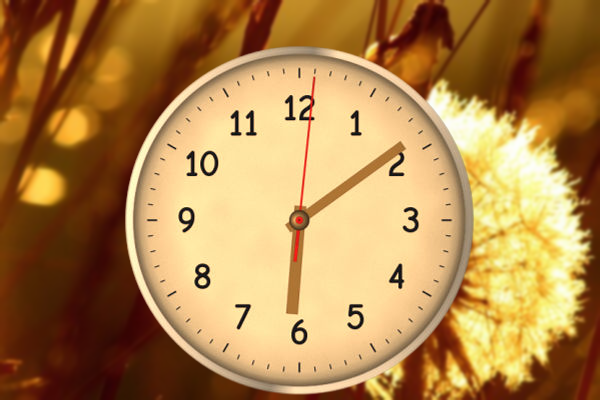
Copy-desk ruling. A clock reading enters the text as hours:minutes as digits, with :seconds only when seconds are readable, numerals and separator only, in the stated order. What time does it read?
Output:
6:09:01
